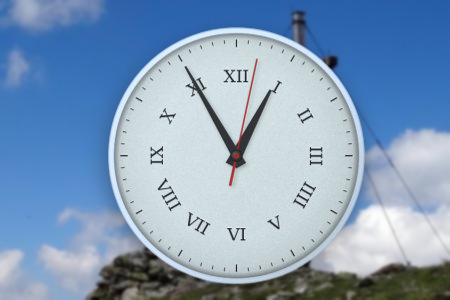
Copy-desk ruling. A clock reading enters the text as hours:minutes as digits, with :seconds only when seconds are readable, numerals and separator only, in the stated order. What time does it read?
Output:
12:55:02
